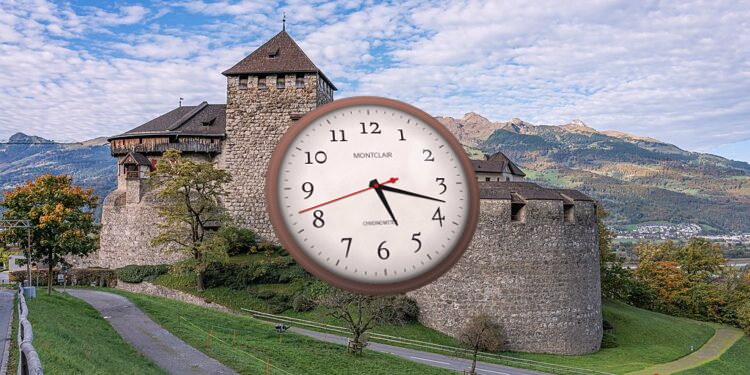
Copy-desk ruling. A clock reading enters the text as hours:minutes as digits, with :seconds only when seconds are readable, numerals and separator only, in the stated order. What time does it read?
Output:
5:17:42
